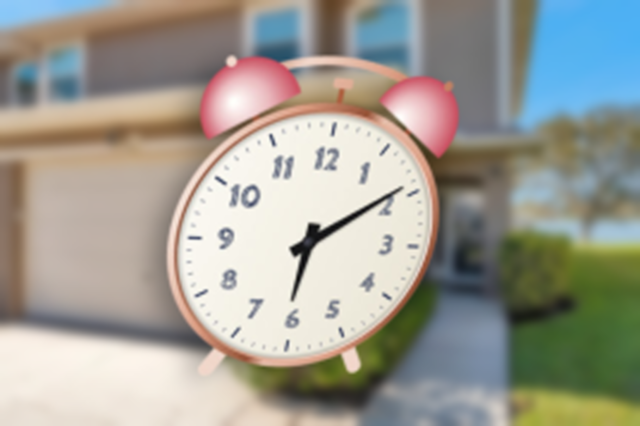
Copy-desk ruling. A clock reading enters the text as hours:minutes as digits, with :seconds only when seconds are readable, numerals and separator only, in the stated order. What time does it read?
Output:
6:09
